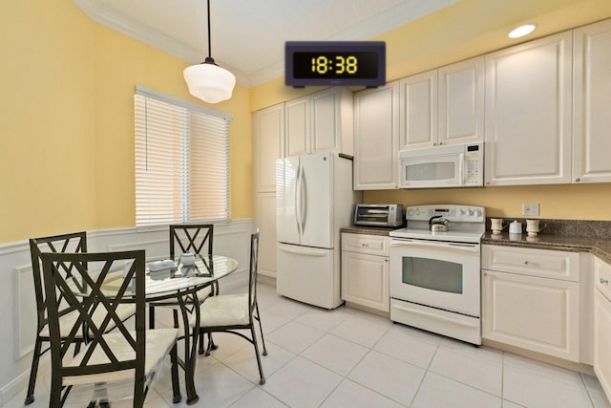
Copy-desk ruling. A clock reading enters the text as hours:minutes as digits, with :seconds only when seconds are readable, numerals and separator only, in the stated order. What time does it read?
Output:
18:38
